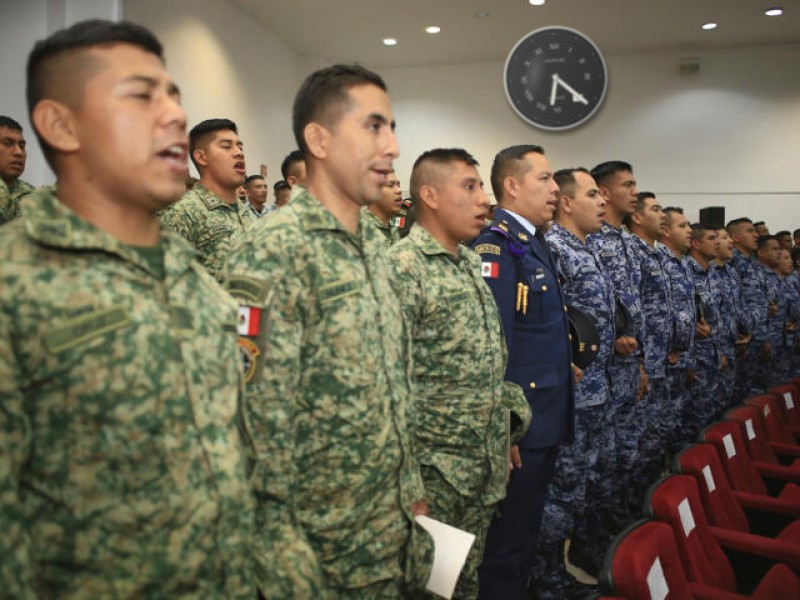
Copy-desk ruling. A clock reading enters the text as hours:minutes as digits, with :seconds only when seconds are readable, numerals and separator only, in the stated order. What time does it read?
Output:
6:22
